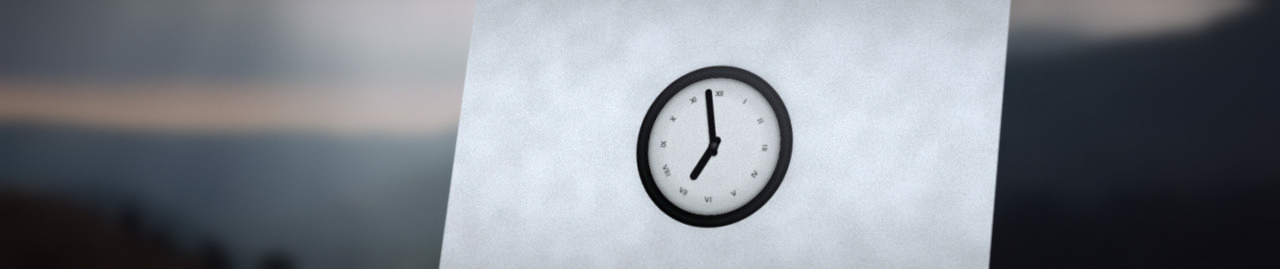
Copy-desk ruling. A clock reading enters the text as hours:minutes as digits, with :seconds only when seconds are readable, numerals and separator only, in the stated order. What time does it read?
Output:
6:58
